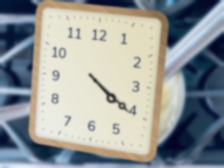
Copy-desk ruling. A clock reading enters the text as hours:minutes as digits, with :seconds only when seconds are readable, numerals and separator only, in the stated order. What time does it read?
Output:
4:21
